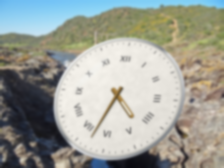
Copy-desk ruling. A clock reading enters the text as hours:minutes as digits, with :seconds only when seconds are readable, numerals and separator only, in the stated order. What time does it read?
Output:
4:33
